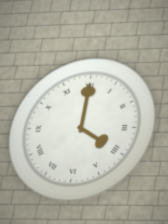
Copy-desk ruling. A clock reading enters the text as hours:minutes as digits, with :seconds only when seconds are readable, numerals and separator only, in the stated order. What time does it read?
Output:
4:00
